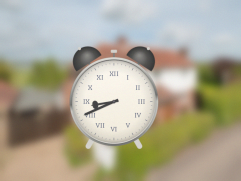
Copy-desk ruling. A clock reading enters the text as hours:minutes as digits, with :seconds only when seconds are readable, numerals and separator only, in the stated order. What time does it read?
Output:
8:41
